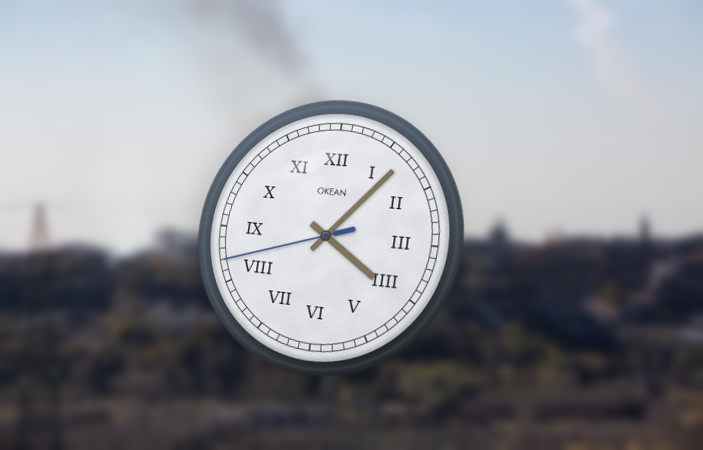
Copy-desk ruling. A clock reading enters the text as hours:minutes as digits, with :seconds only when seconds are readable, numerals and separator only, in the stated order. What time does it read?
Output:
4:06:42
